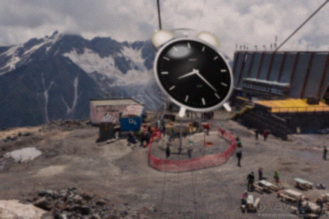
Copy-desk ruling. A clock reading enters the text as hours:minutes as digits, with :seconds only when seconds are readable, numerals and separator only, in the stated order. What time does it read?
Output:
8:24
